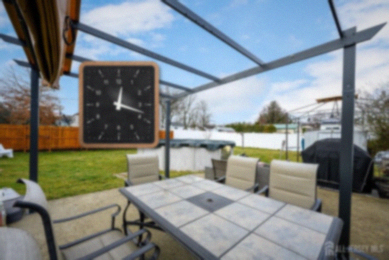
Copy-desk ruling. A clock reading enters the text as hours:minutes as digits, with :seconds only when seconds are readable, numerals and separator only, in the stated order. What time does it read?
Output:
12:18
